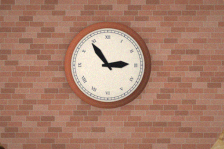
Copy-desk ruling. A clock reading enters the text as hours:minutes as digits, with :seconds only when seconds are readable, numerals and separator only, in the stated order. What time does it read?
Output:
2:54
